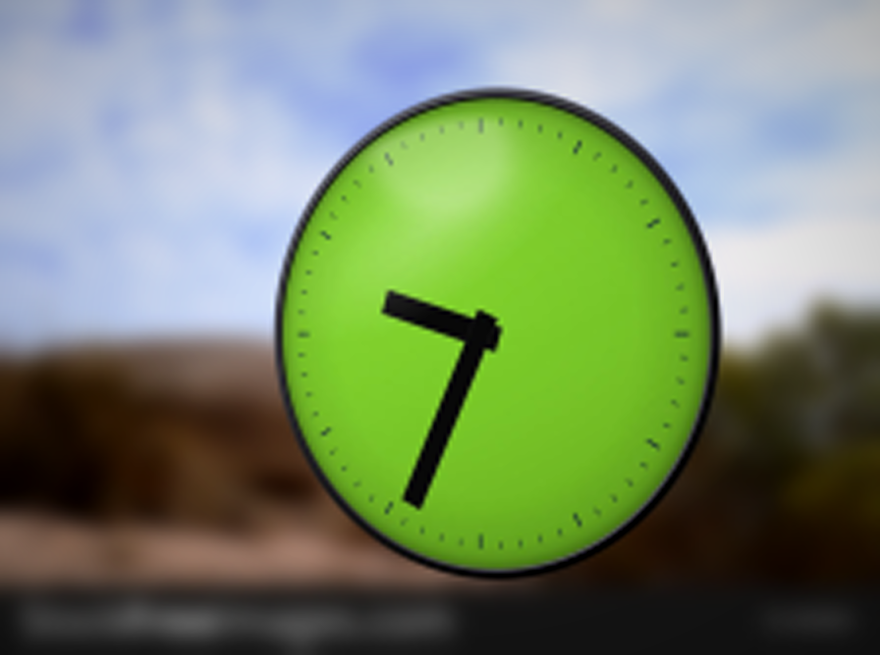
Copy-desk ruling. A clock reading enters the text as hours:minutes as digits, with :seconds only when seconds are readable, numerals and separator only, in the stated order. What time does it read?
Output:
9:34
